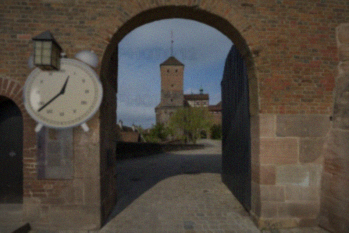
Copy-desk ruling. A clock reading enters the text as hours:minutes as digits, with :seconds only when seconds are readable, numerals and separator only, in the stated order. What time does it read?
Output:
12:38
